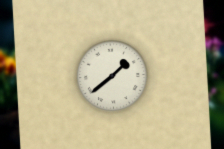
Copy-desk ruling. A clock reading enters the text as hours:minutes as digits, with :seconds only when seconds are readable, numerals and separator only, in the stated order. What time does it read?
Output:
1:39
